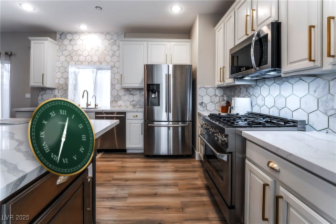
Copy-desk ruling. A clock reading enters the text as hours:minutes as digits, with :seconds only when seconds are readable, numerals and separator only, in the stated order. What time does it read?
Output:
12:33
